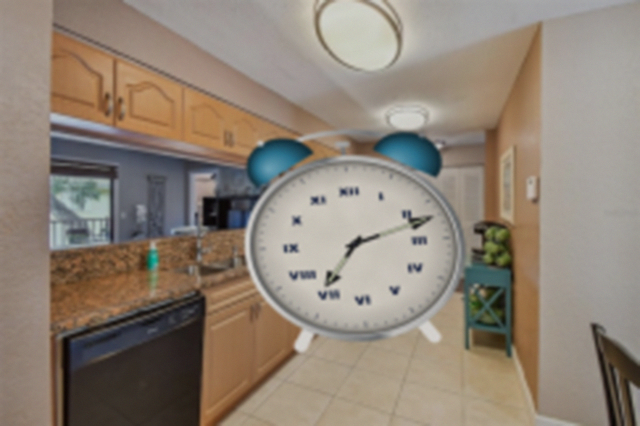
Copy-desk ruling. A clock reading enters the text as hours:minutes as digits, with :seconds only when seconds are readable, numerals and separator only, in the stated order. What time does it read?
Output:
7:12
